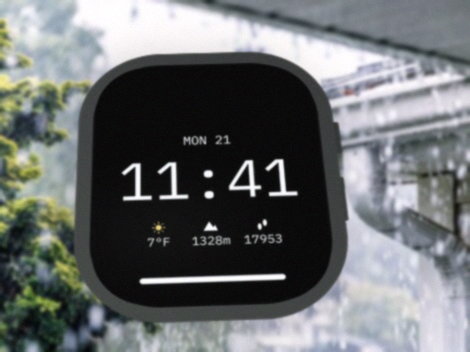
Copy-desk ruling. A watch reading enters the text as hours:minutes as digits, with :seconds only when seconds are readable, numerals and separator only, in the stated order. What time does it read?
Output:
11:41
